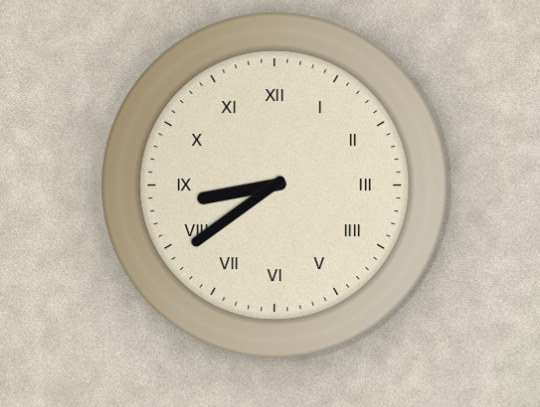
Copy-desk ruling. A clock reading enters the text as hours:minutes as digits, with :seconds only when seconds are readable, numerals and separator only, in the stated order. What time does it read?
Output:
8:39
